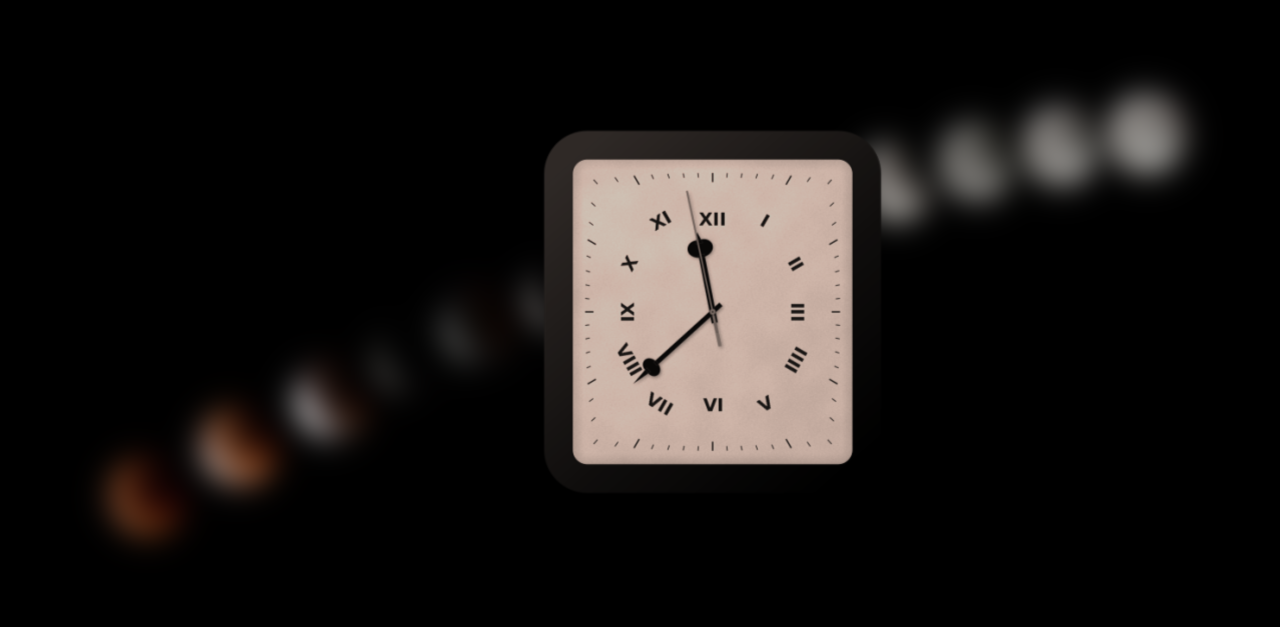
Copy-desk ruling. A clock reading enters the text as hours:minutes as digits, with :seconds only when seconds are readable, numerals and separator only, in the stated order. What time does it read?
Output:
11:37:58
